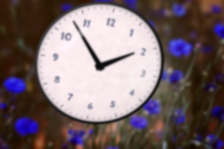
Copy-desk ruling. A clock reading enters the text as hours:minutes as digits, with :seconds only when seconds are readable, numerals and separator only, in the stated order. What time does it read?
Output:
1:53
